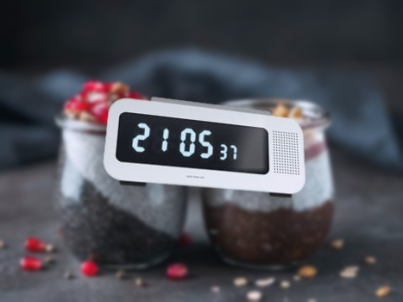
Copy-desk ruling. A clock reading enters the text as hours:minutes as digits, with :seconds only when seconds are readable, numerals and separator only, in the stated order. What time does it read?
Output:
21:05:37
